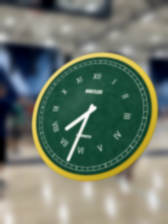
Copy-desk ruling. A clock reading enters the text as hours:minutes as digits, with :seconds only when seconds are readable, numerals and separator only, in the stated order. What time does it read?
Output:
7:32
